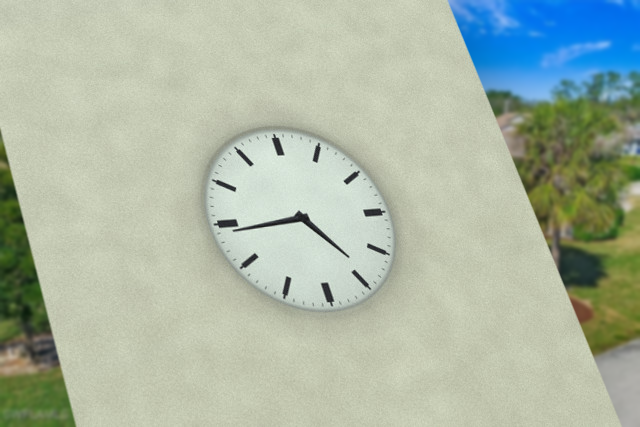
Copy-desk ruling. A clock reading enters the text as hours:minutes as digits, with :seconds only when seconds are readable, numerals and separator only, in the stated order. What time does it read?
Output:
4:44
